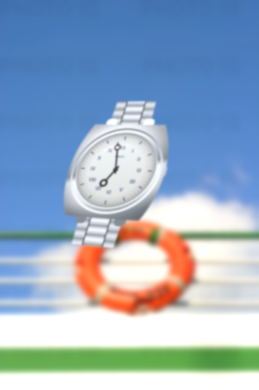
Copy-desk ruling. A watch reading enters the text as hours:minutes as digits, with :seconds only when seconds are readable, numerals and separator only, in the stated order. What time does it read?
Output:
6:58
